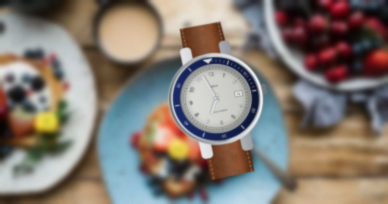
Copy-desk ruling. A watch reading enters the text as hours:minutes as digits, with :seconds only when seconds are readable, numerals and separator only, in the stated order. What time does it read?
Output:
6:57
